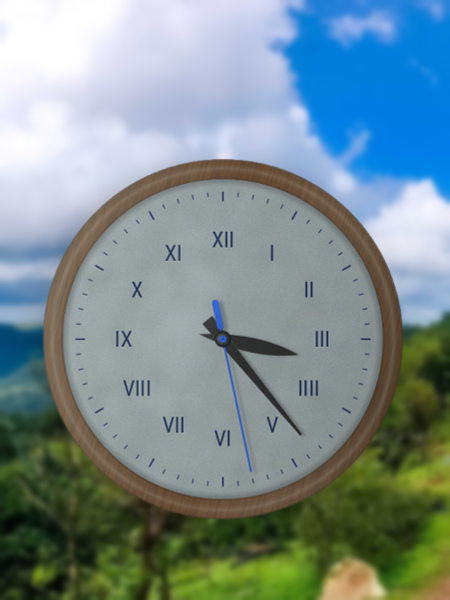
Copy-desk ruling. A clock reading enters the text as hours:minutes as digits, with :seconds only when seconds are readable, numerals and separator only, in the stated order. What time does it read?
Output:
3:23:28
